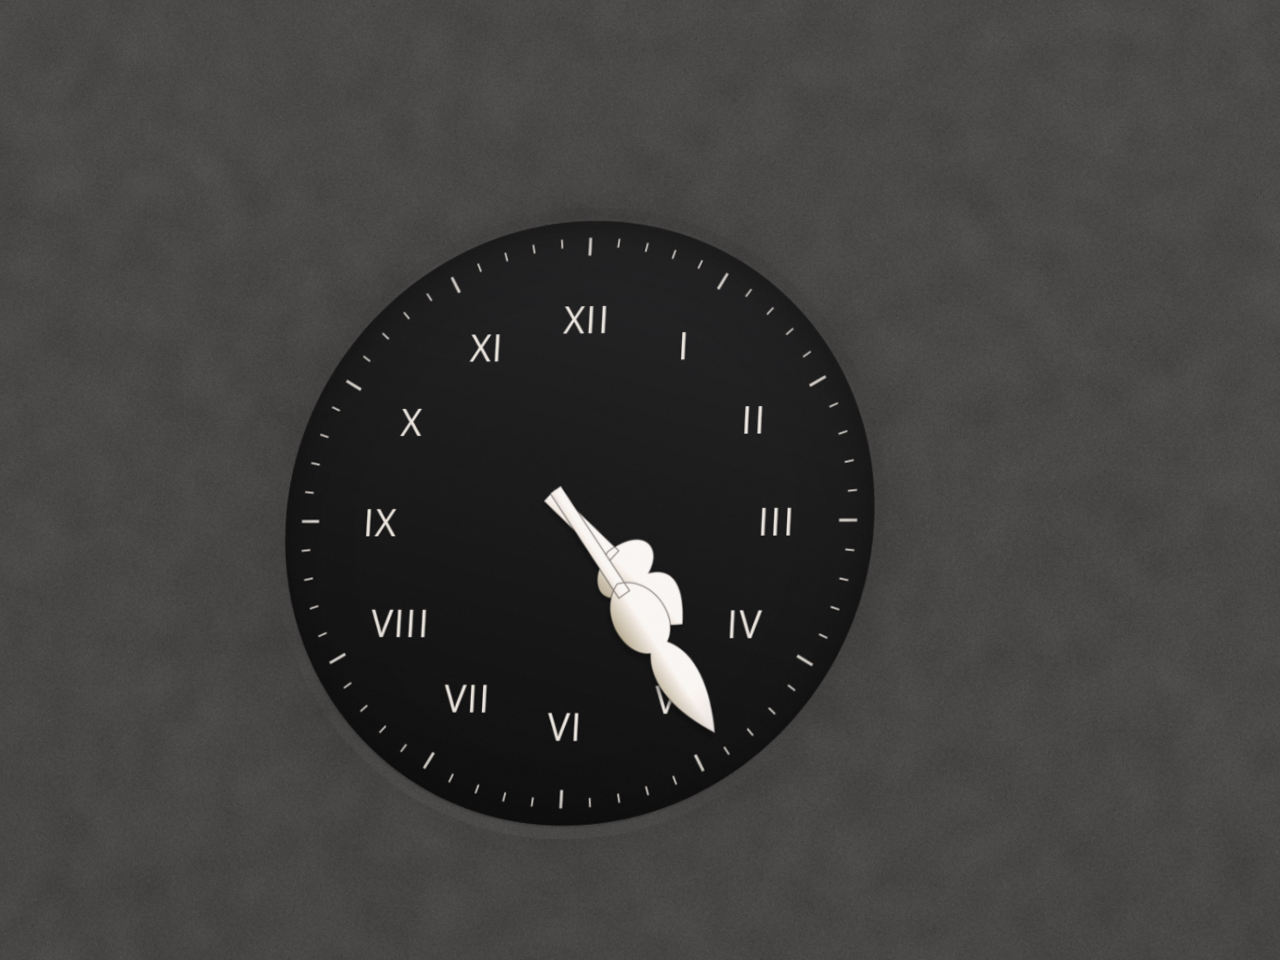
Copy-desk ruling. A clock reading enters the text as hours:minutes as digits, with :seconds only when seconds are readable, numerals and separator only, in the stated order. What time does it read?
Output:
4:24
